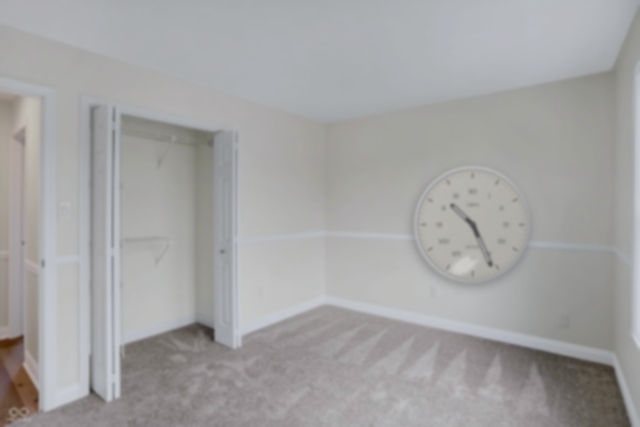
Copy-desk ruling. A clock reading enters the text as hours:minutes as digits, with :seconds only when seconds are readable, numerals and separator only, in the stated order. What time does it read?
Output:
10:26
